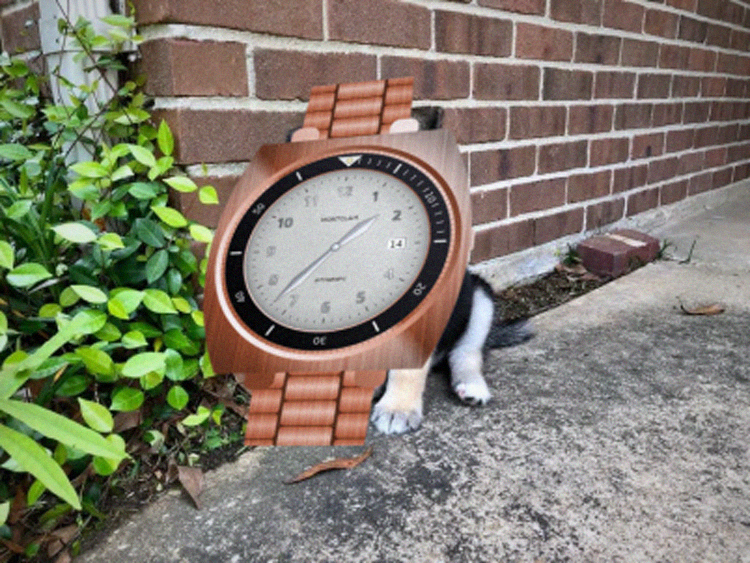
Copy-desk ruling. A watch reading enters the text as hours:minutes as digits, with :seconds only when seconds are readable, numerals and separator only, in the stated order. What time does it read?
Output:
1:37
